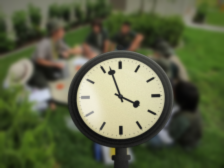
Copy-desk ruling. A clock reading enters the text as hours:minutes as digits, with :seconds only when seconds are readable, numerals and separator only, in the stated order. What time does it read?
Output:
3:57
